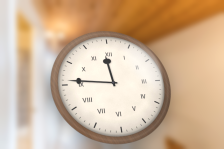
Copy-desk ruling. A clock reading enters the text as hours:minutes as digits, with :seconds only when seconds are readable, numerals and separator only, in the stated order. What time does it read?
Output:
11:46
